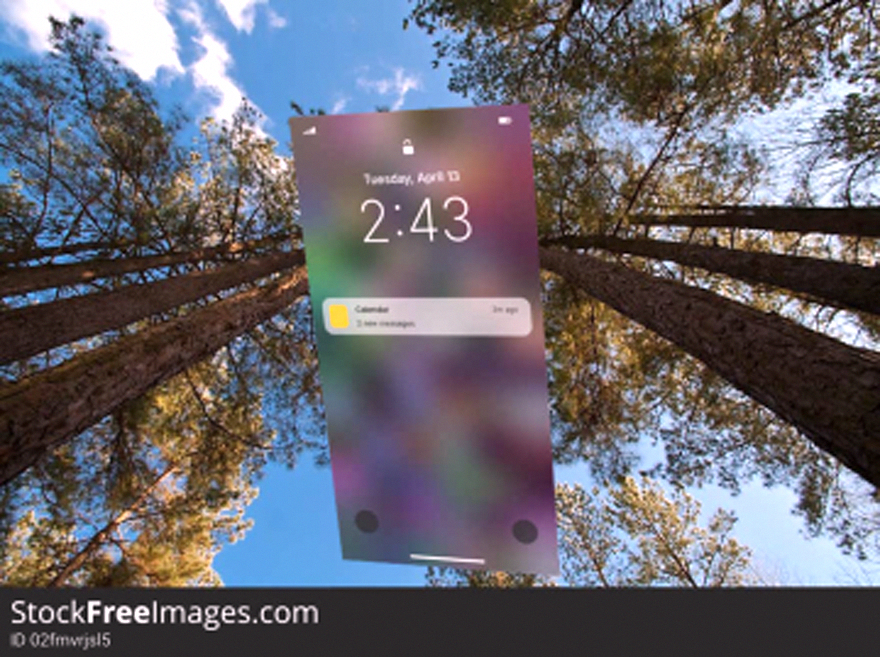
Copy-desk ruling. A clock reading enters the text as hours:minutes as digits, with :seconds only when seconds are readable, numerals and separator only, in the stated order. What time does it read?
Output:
2:43
